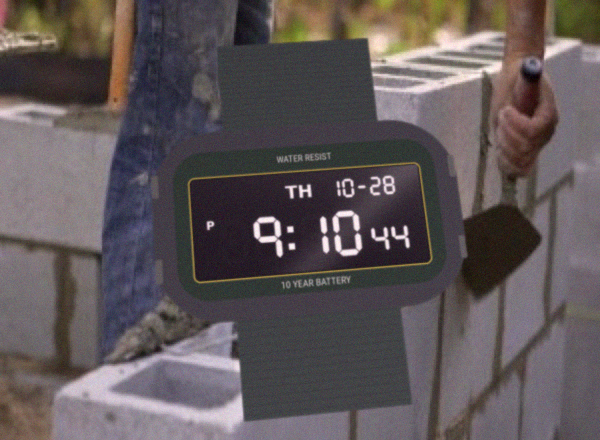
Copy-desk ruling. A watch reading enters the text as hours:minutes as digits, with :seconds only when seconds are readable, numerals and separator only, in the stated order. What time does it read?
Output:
9:10:44
